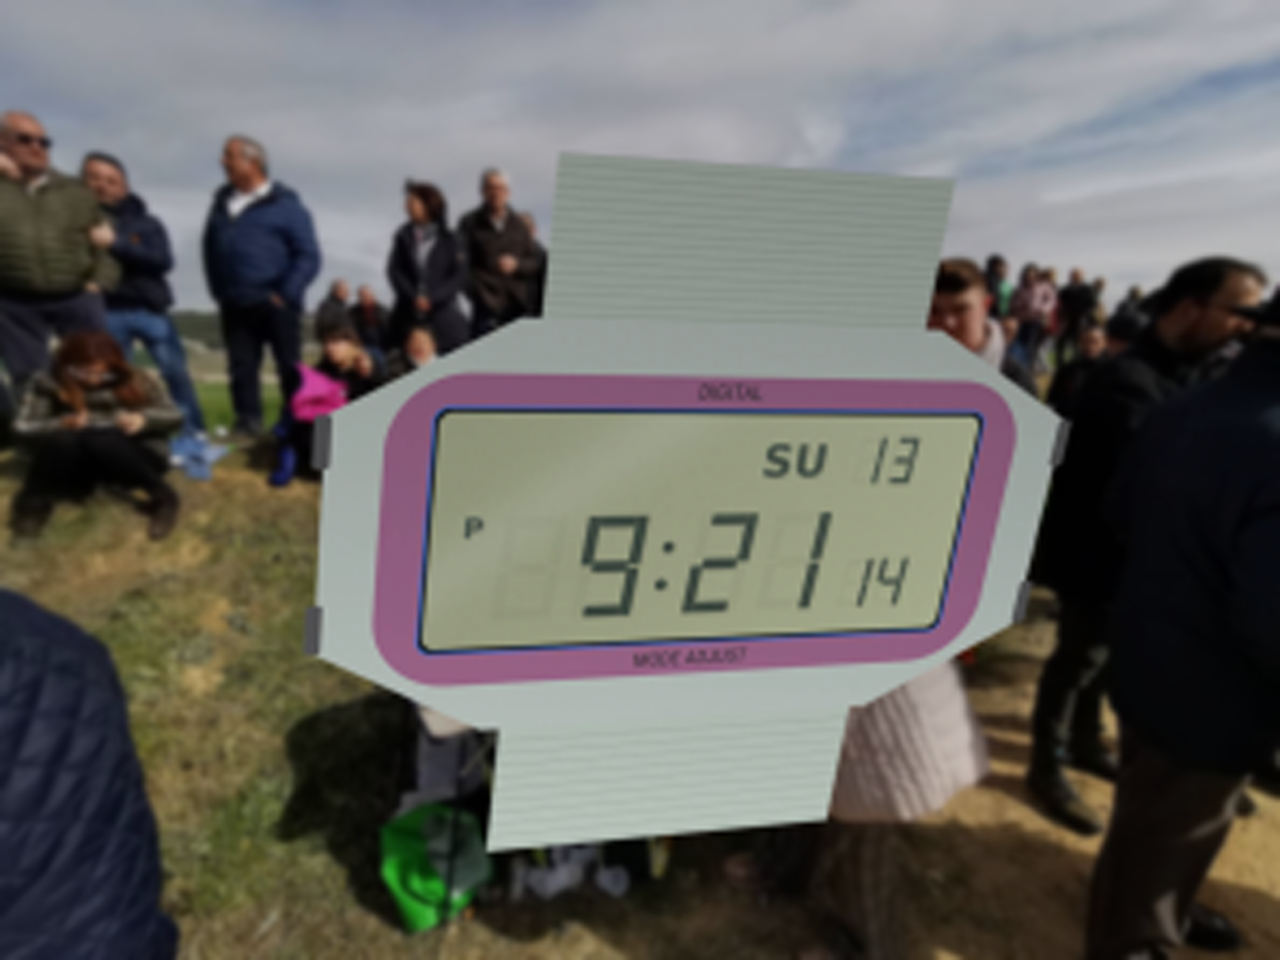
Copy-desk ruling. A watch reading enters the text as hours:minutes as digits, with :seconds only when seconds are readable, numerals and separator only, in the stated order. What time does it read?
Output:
9:21:14
